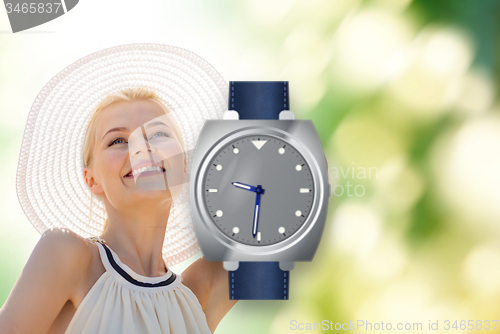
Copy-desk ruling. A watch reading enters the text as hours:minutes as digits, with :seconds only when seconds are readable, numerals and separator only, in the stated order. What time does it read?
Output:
9:31
